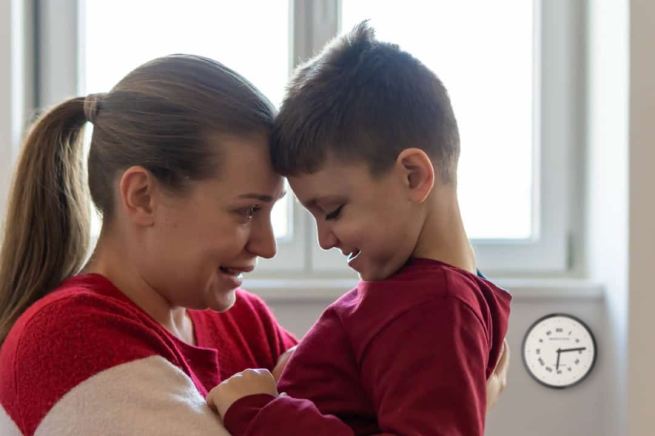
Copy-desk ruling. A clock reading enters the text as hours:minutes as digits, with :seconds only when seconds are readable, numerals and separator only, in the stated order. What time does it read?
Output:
6:14
